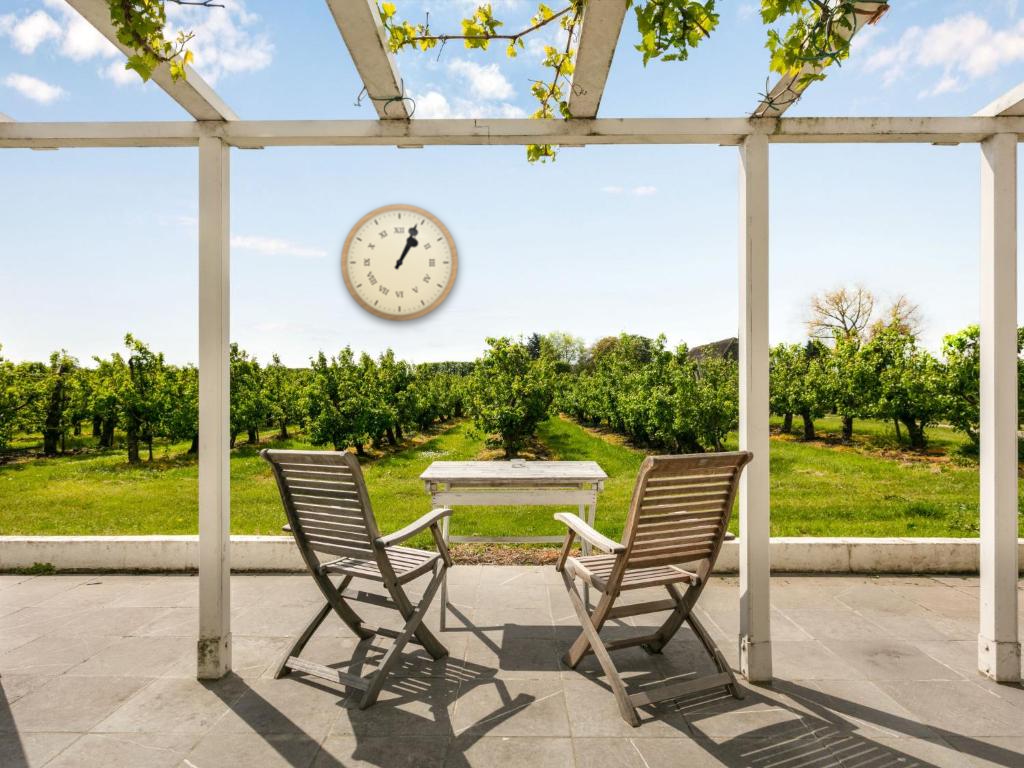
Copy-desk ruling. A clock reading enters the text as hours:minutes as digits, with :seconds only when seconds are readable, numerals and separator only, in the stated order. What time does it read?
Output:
1:04
